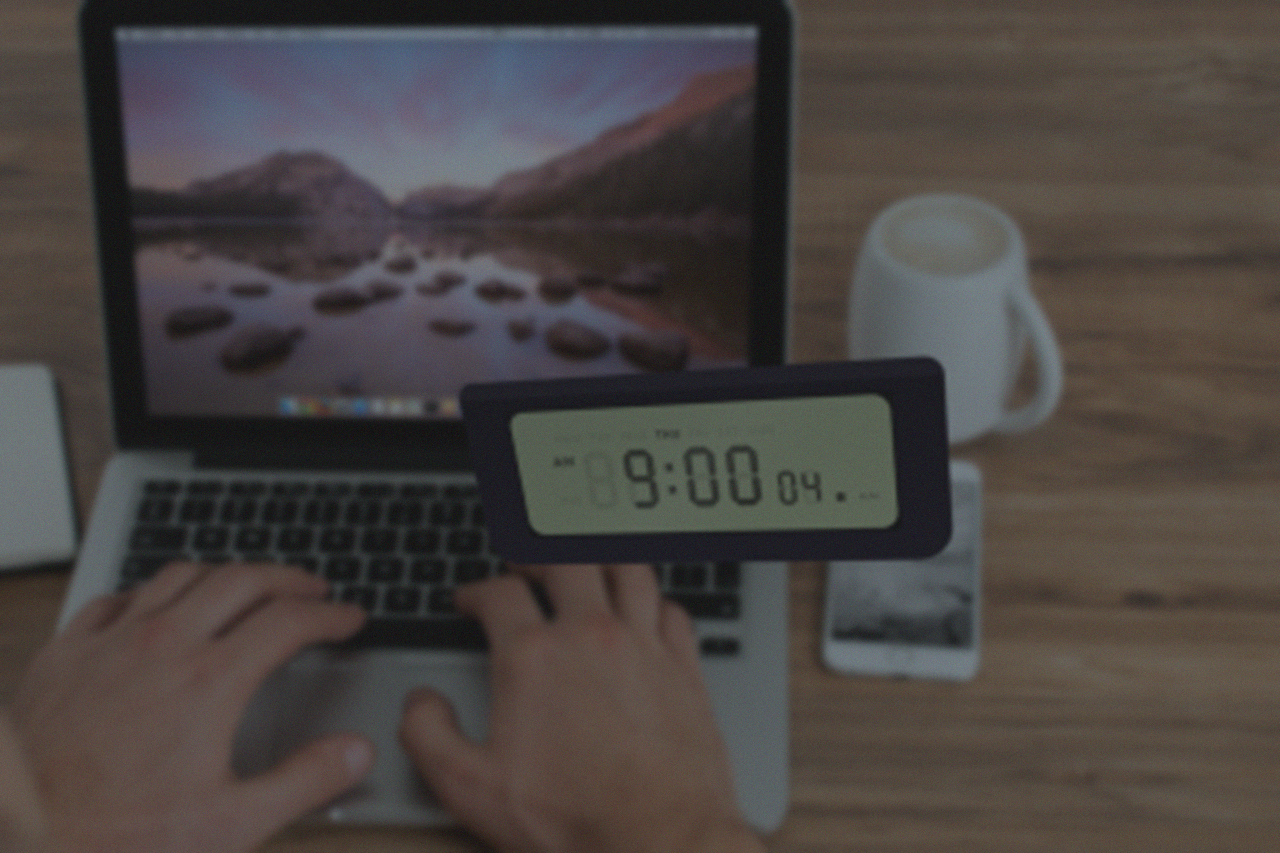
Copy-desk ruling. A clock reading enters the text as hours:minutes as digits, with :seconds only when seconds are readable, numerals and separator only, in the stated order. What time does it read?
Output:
9:00:04
